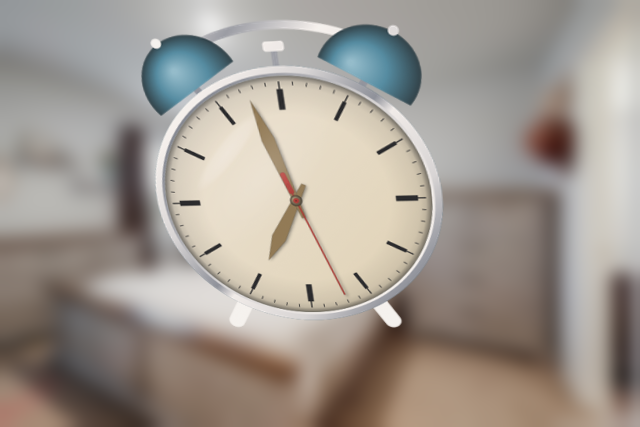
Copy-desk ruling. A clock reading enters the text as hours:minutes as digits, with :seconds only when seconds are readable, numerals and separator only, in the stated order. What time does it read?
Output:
6:57:27
